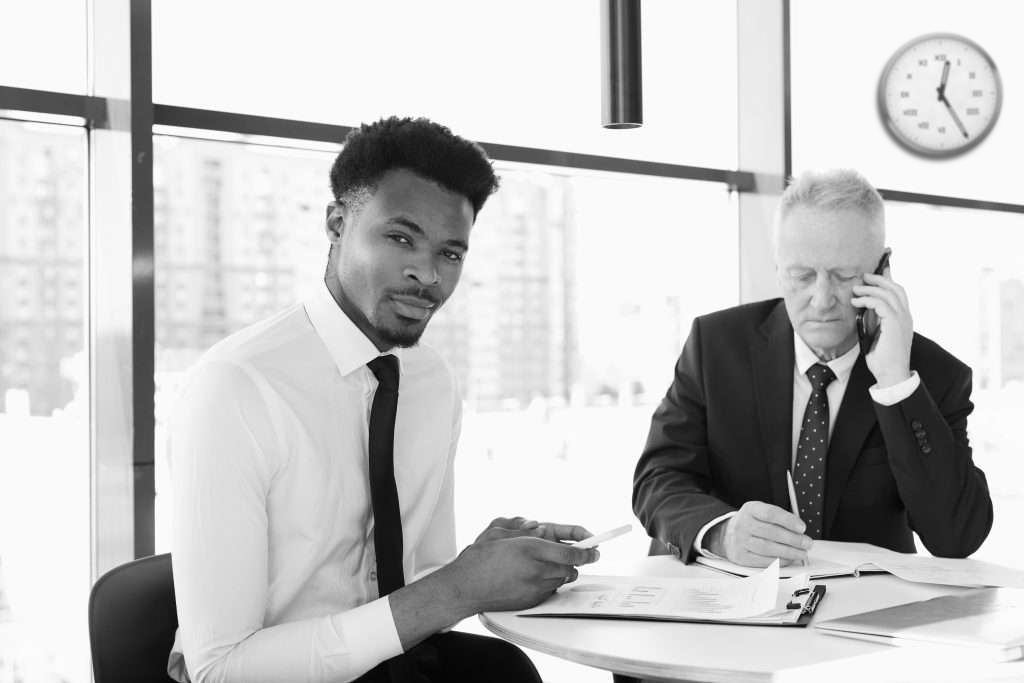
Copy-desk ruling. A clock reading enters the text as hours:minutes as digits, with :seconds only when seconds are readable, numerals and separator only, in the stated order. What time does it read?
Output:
12:25
